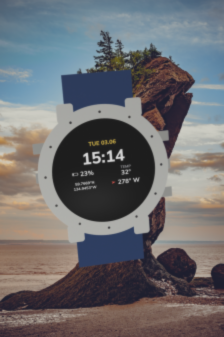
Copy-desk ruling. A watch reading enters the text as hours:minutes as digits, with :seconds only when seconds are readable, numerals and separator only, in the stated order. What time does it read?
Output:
15:14
